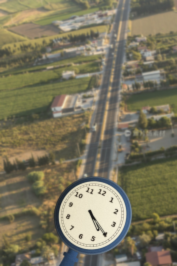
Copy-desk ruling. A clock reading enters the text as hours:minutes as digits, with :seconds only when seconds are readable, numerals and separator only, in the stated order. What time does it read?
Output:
4:20
